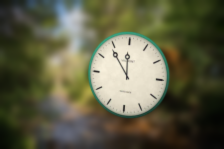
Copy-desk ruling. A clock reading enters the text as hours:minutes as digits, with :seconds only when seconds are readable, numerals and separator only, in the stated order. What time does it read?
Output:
11:54
